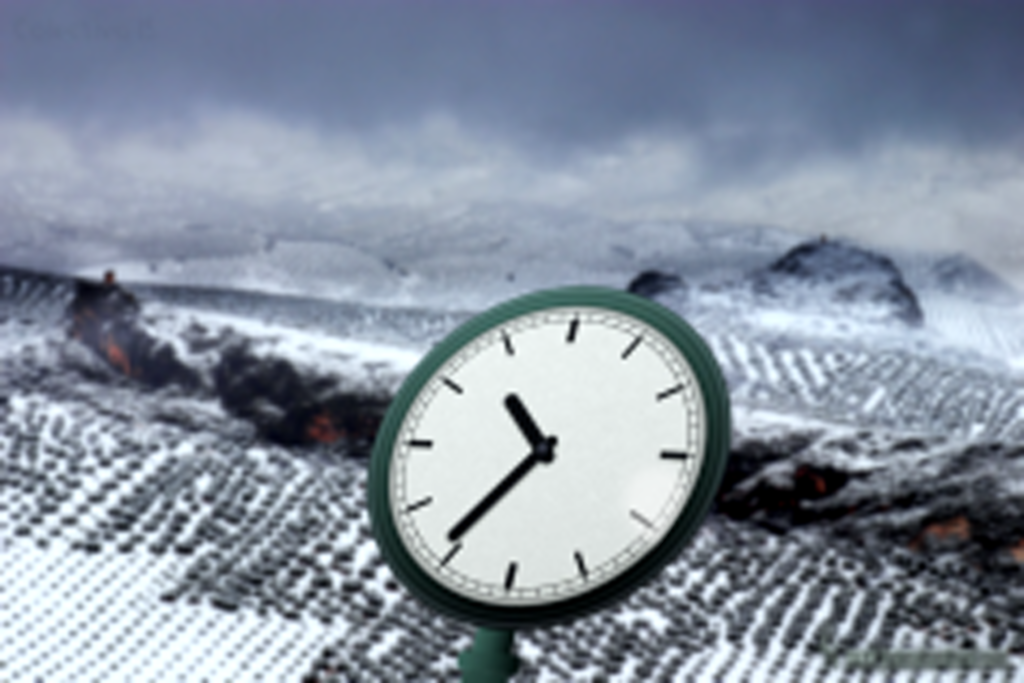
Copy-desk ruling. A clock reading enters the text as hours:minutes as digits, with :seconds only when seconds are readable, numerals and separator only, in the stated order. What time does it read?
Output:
10:36
